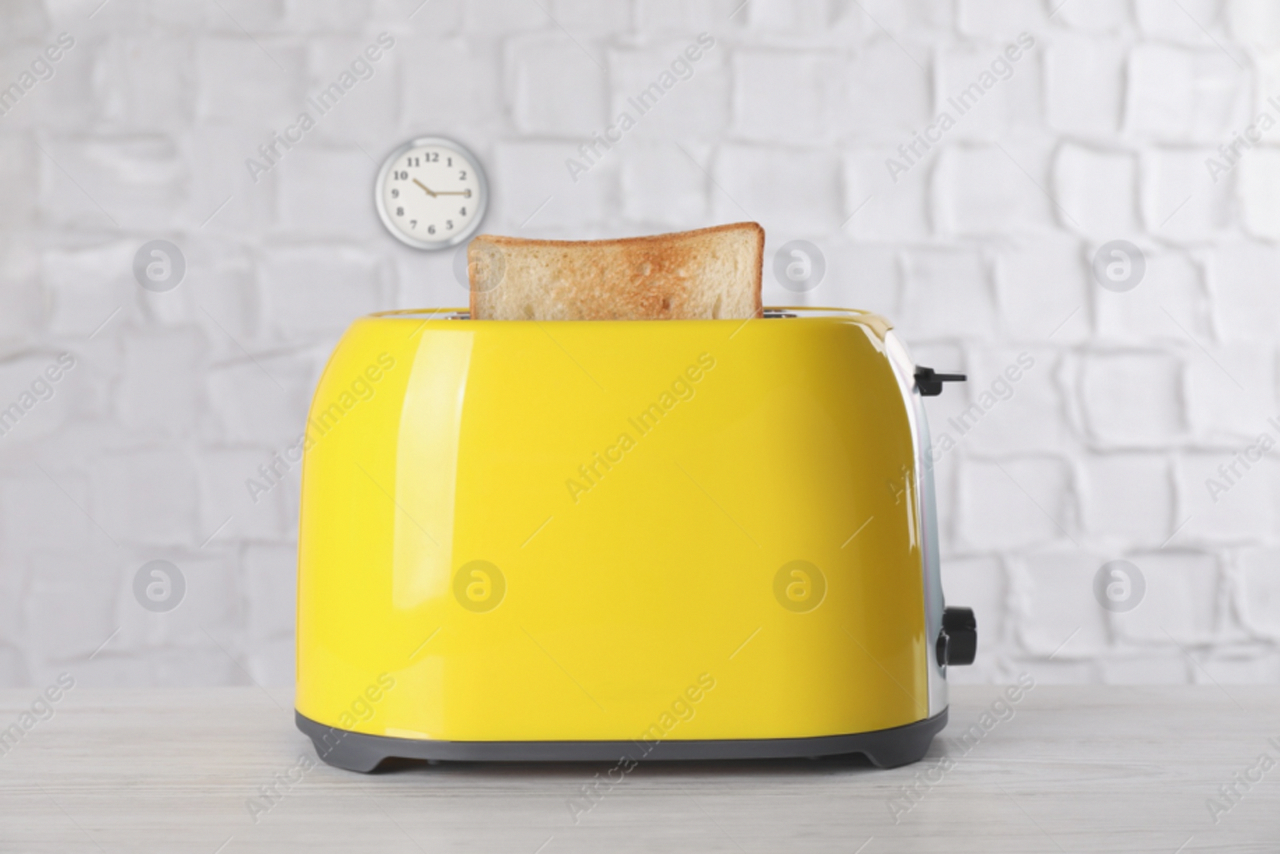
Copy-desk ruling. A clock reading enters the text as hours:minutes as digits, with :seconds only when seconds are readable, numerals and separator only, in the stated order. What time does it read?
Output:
10:15
